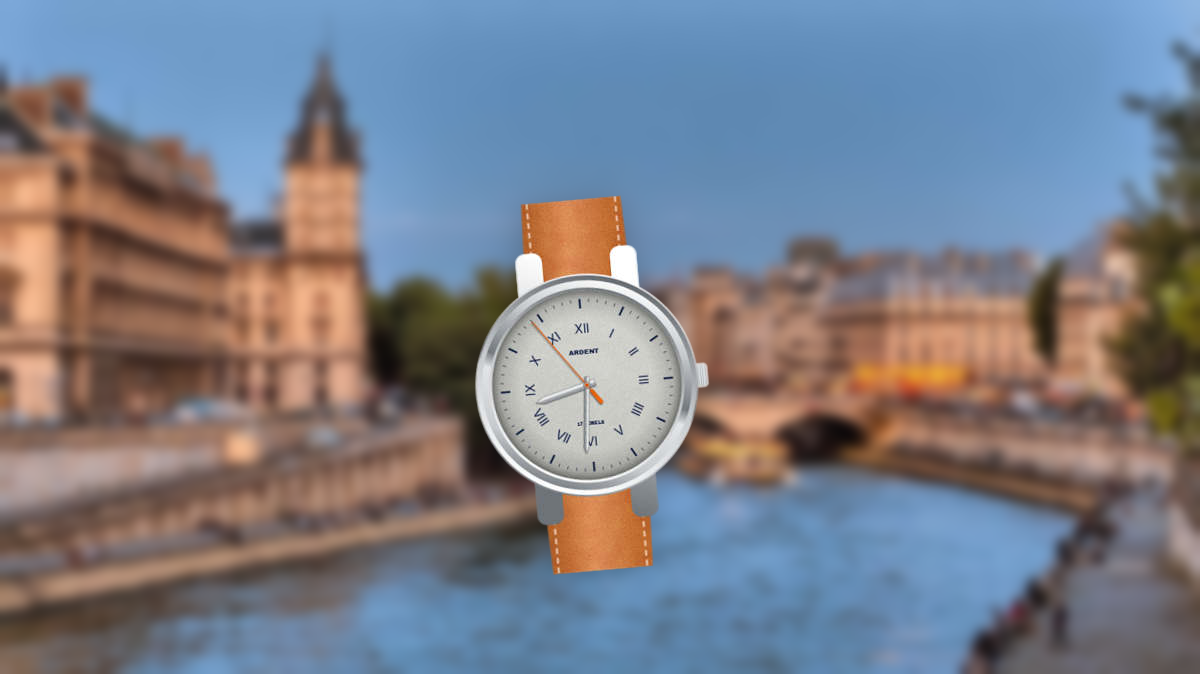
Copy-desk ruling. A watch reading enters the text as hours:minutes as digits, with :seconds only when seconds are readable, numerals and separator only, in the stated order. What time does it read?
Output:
8:30:54
